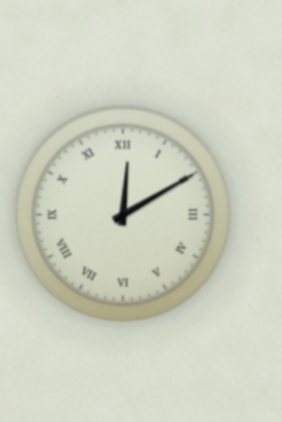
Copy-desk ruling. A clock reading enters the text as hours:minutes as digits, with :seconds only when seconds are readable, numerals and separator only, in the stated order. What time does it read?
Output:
12:10
